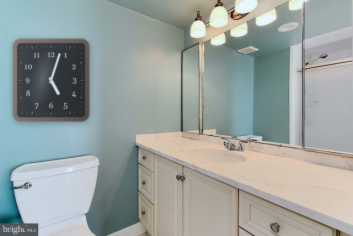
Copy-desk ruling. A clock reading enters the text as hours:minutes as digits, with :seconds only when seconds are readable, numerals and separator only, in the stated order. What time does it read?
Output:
5:03
